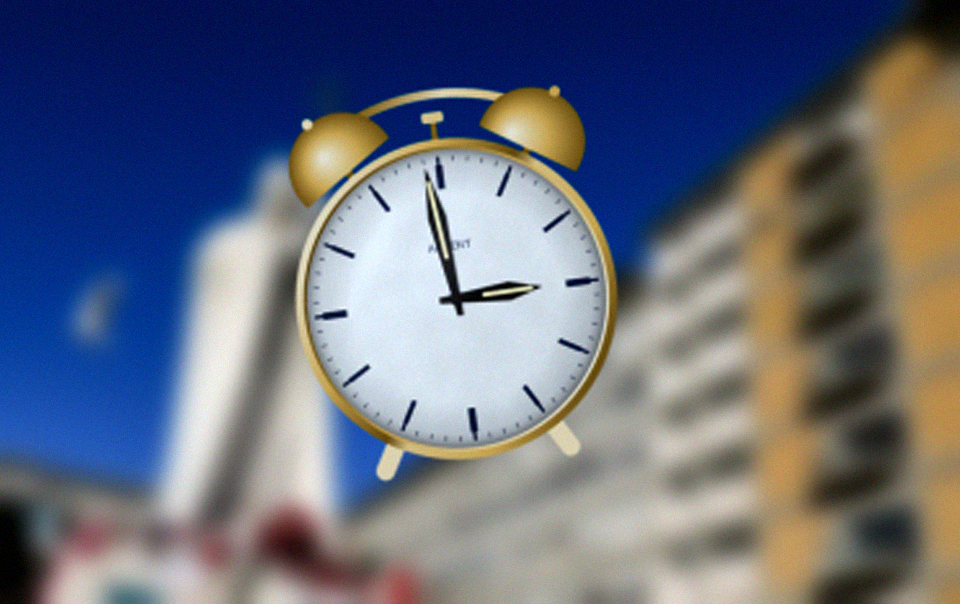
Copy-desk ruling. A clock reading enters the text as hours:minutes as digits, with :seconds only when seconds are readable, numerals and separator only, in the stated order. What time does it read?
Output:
2:59
